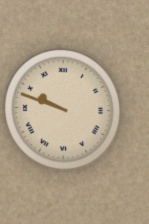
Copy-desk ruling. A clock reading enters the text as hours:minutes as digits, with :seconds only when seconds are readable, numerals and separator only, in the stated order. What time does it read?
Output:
9:48
